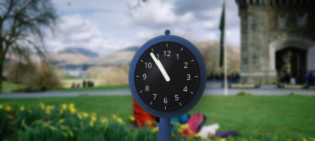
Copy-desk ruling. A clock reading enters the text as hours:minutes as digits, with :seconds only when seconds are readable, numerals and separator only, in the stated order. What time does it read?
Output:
10:54
